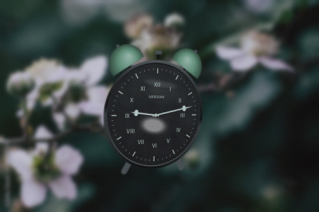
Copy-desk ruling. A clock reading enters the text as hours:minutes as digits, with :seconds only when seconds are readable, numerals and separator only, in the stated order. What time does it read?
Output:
9:13
